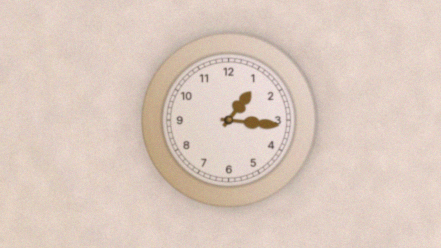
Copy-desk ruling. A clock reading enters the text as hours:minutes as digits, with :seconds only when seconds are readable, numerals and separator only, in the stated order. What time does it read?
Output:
1:16
